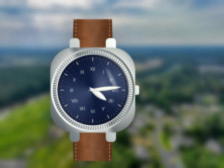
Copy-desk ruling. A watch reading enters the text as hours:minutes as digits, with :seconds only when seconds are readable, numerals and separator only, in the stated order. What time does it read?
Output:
4:14
